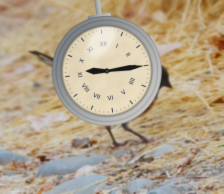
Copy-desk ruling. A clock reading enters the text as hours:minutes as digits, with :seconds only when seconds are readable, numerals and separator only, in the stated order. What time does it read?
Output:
9:15
